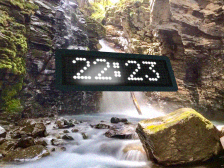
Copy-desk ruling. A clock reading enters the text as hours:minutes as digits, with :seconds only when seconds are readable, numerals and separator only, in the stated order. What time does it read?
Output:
22:23
